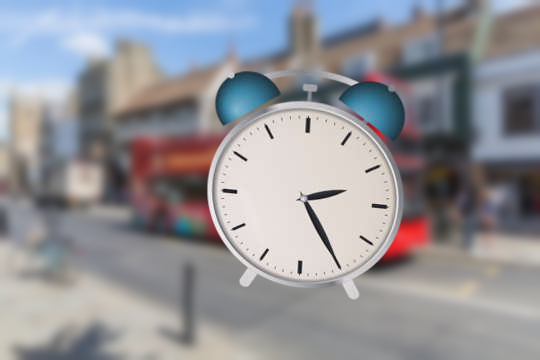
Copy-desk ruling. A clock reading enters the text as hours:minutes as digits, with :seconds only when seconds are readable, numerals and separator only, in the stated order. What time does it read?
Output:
2:25
